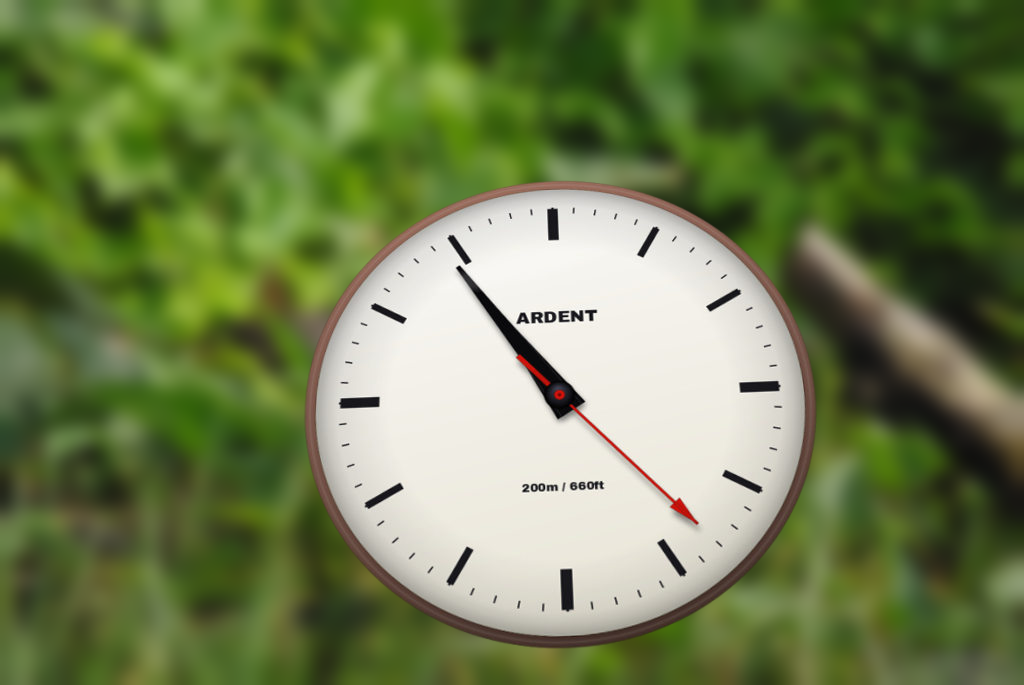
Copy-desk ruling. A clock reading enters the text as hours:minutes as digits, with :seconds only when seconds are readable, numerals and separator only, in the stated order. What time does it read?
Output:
10:54:23
